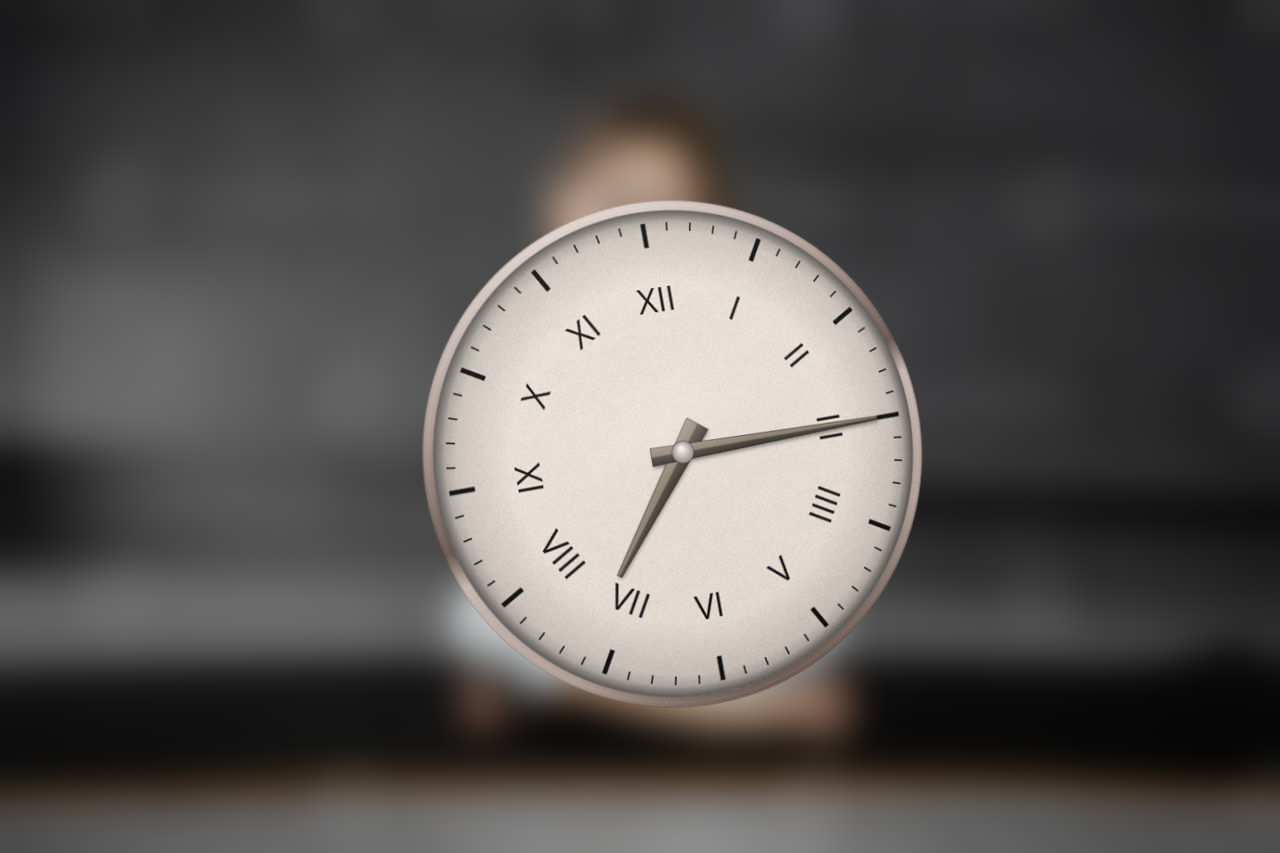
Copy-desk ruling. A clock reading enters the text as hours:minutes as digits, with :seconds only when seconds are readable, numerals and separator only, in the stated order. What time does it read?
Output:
7:15
